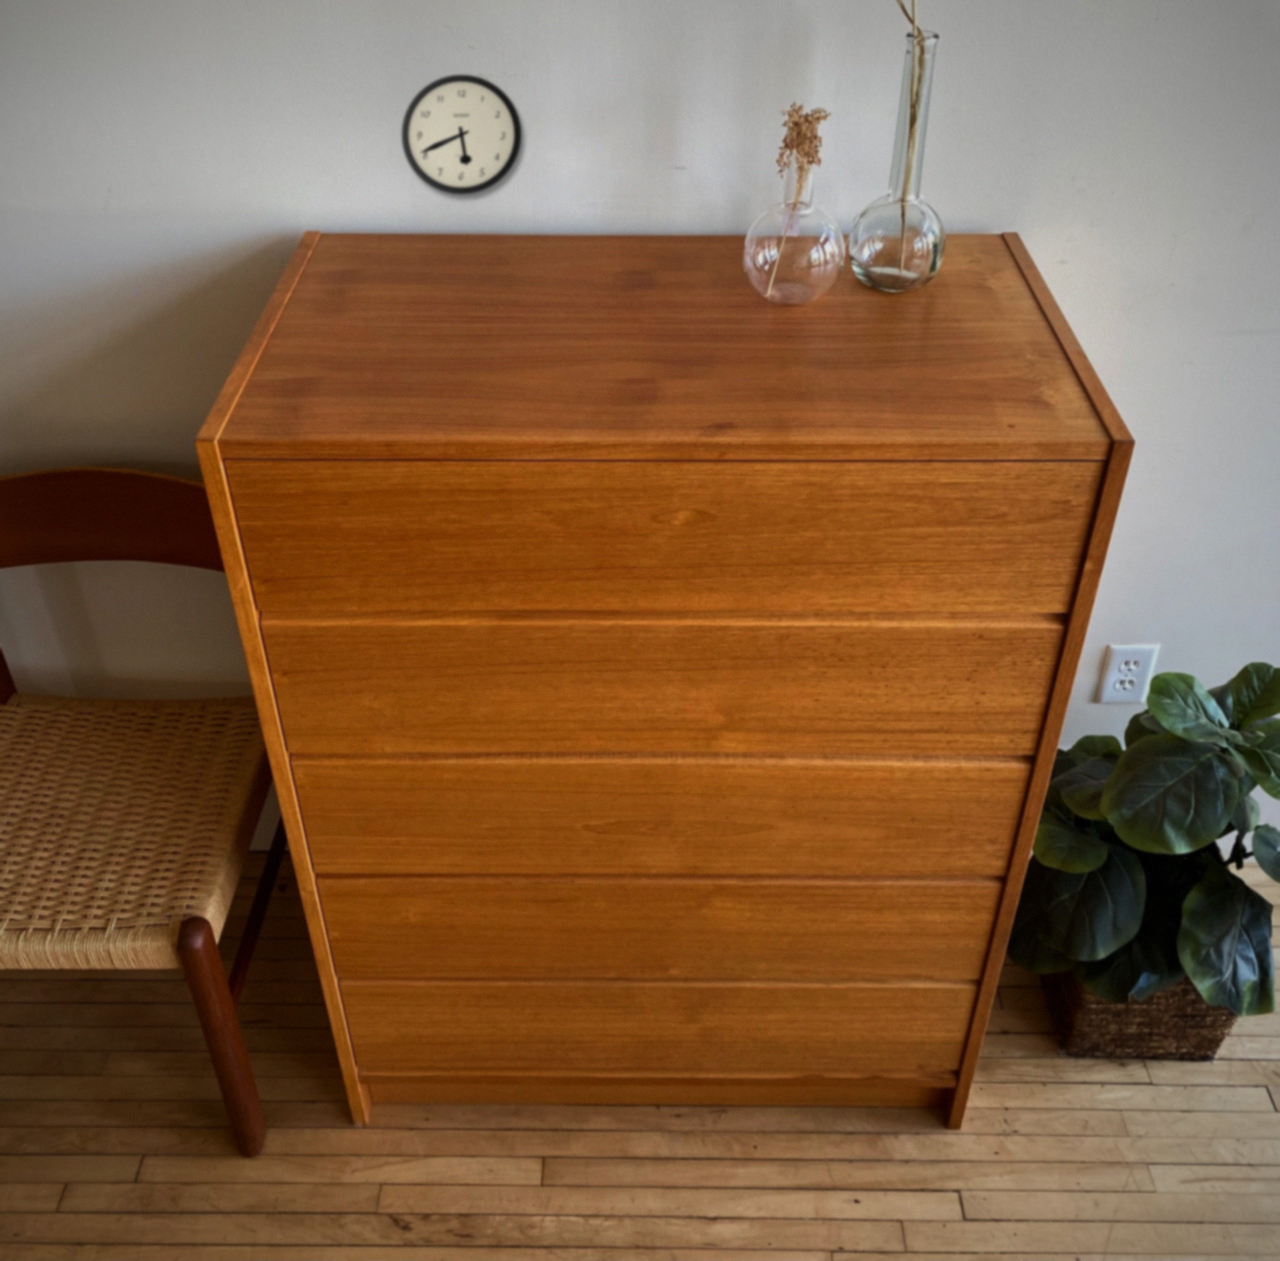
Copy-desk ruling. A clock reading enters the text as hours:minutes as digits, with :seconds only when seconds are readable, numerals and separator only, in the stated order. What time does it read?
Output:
5:41
